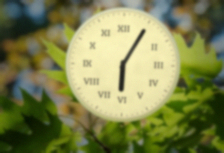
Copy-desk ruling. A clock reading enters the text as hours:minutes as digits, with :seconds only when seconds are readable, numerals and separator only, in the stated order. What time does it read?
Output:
6:05
